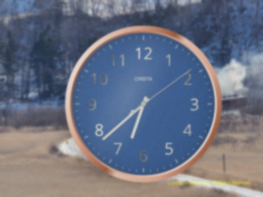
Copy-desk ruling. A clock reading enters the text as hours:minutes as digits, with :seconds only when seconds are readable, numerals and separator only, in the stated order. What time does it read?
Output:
6:38:09
